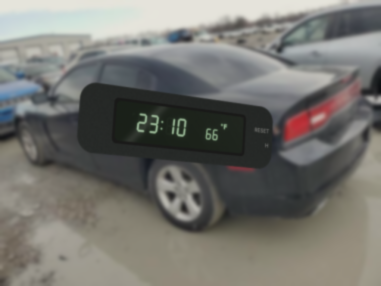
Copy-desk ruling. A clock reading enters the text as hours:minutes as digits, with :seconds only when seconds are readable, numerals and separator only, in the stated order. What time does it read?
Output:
23:10
